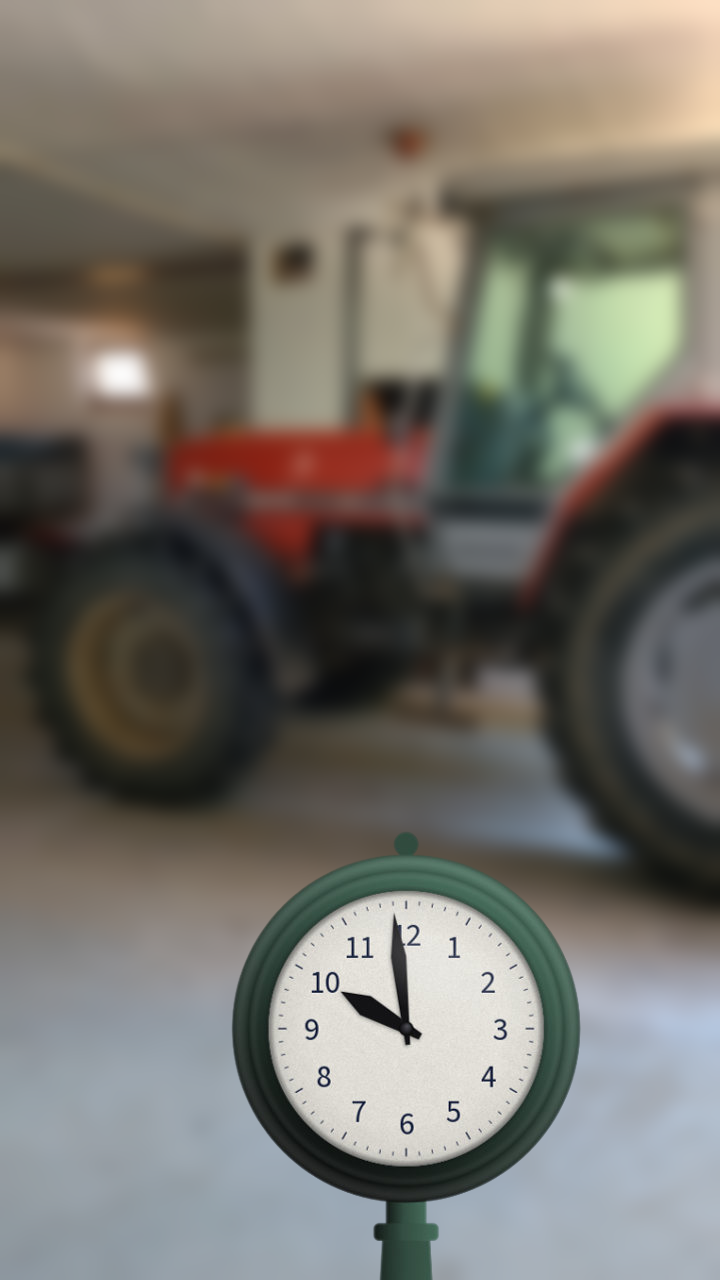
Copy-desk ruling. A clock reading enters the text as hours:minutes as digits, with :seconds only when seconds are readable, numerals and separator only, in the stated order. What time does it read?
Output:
9:59
